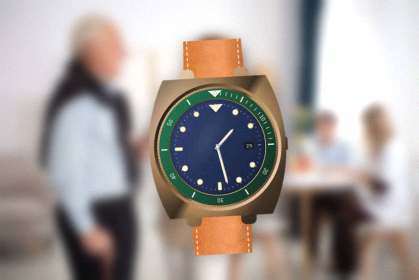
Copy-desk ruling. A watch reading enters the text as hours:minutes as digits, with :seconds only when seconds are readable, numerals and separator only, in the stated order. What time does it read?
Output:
1:28
